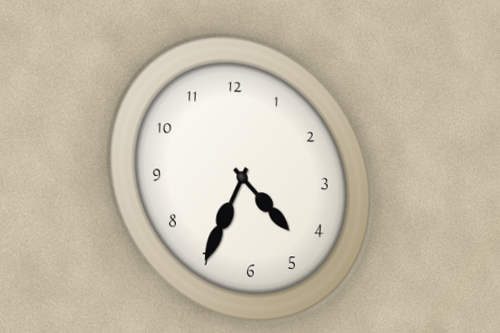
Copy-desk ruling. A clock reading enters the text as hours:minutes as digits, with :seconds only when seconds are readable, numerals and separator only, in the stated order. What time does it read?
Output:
4:35
